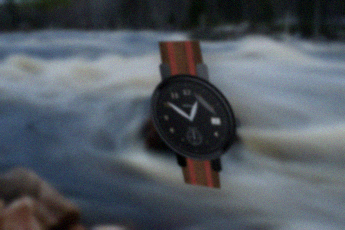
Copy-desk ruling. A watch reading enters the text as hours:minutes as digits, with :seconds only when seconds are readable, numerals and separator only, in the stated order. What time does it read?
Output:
12:51
